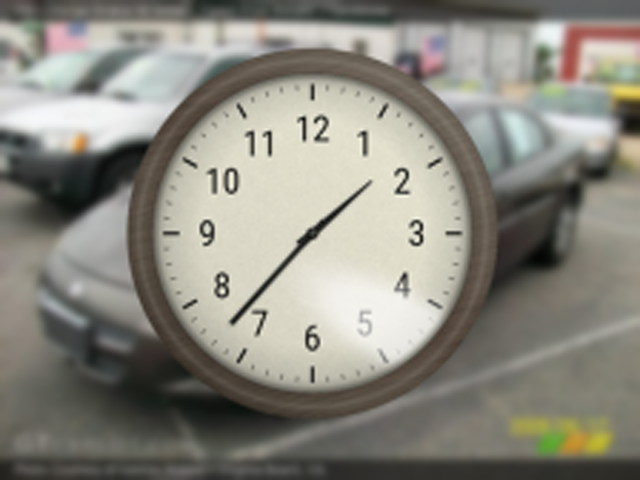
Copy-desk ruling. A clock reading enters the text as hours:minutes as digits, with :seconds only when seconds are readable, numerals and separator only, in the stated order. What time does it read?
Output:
1:37
